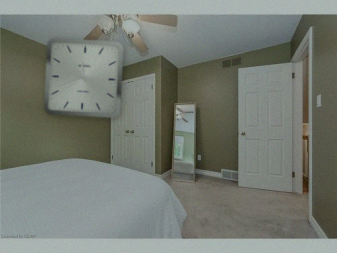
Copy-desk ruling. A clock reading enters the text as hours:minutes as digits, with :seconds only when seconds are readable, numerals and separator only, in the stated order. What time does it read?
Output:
11:41
